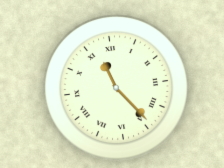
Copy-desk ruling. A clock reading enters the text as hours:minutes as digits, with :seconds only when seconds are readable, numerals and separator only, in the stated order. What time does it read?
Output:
11:24
